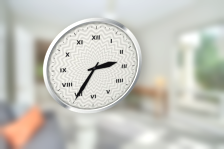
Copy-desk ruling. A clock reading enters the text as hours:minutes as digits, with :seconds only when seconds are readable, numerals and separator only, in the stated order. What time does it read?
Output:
2:35
